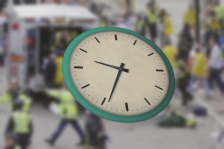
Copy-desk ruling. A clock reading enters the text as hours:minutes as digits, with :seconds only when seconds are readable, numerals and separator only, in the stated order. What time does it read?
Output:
9:34
